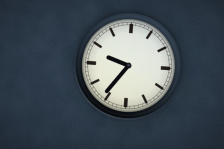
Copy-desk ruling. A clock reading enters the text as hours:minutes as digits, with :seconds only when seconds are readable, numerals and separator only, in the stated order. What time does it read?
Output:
9:36
